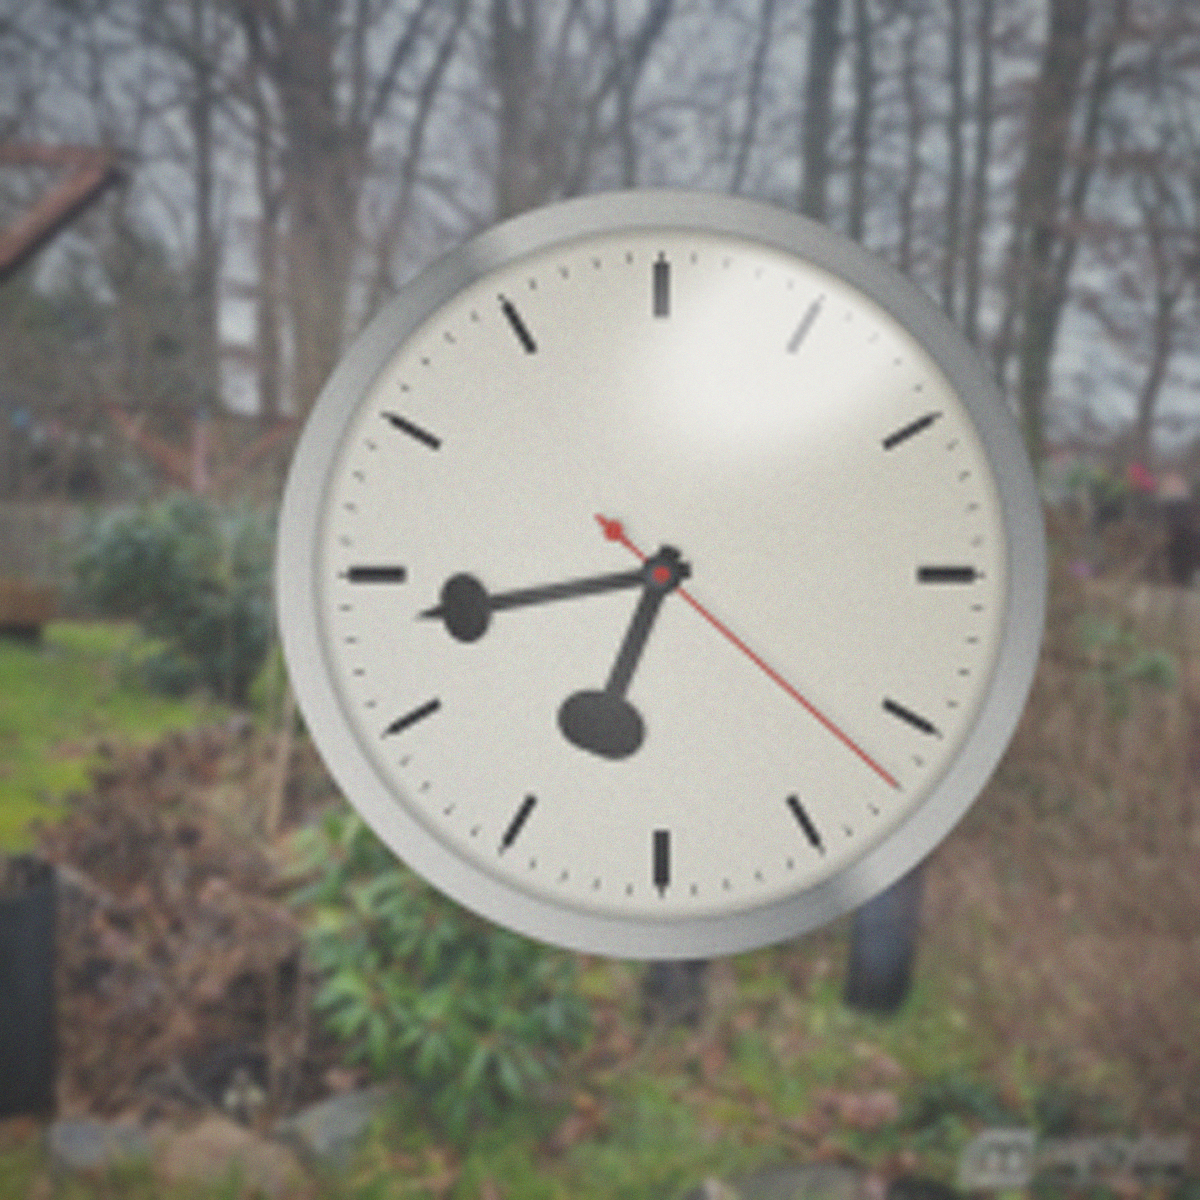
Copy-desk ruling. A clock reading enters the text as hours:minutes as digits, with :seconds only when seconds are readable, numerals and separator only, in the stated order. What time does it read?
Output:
6:43:22
